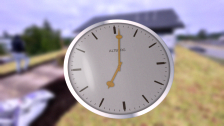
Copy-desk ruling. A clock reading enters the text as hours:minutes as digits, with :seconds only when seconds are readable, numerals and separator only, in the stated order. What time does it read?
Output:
7:01
